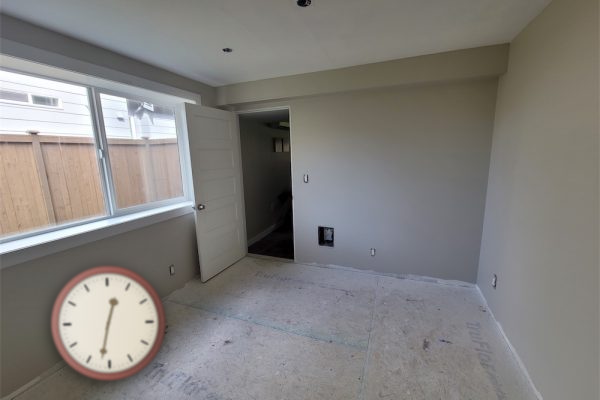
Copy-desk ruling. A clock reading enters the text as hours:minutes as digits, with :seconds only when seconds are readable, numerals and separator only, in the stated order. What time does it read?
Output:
12:32
